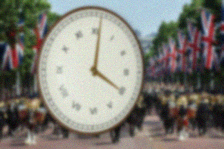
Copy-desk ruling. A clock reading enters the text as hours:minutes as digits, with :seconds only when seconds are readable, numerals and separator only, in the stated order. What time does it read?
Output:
4:01
